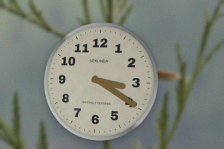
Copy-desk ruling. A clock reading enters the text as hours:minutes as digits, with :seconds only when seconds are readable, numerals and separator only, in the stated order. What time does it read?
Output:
3:20
